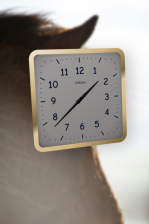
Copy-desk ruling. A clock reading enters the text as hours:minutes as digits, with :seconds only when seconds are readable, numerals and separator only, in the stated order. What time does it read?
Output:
1:38
